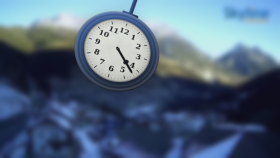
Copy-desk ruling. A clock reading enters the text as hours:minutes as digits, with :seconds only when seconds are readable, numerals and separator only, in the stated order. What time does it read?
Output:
4:22
